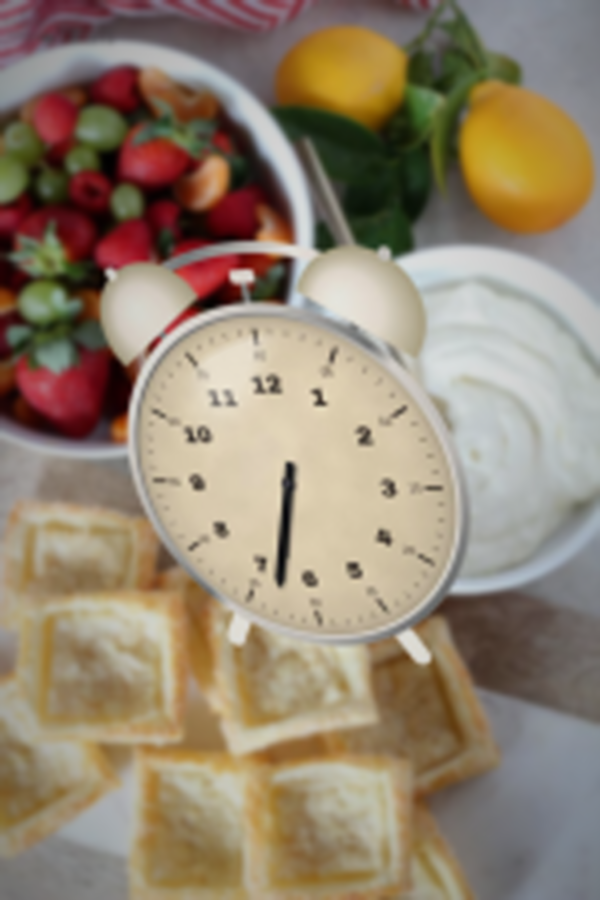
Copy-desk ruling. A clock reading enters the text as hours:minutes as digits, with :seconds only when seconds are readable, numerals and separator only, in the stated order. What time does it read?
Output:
6:33
